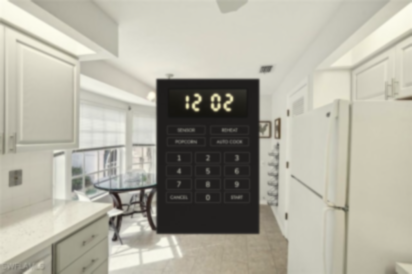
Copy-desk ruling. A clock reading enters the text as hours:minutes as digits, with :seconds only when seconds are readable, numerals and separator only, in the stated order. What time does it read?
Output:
12:02
